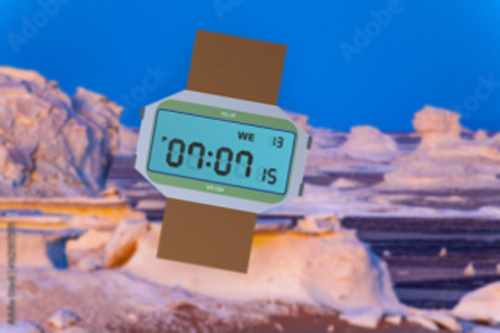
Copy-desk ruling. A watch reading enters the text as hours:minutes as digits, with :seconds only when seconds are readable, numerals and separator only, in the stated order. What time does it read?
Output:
7:07:15
